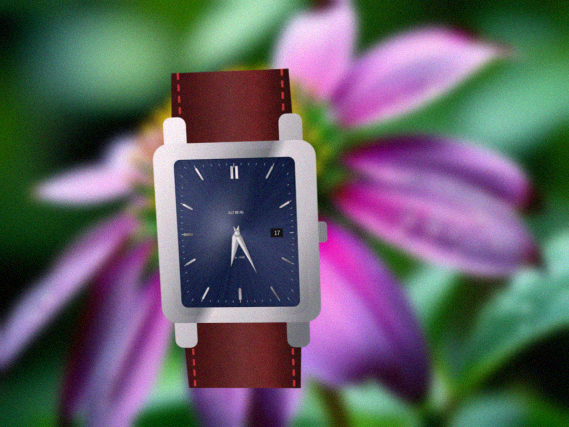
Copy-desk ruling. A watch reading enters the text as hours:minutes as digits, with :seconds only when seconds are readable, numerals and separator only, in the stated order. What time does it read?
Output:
6:26
